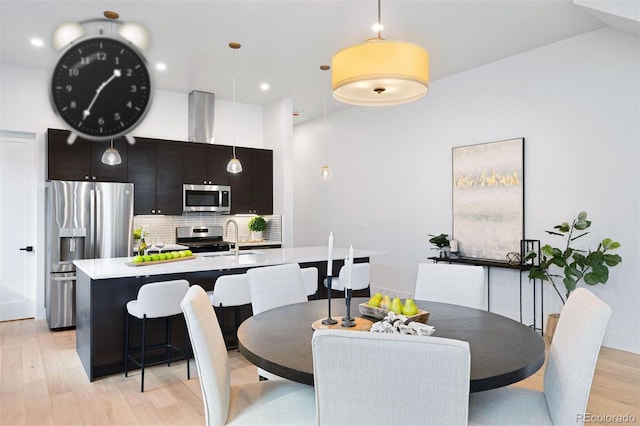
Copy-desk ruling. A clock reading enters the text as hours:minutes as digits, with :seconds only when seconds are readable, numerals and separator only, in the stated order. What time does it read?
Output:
1:35
